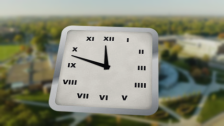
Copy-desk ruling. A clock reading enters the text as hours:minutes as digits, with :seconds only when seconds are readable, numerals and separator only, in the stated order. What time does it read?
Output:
11:48
